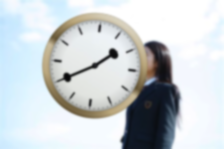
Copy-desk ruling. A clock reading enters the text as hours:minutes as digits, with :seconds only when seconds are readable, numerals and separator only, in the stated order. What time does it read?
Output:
1:40
